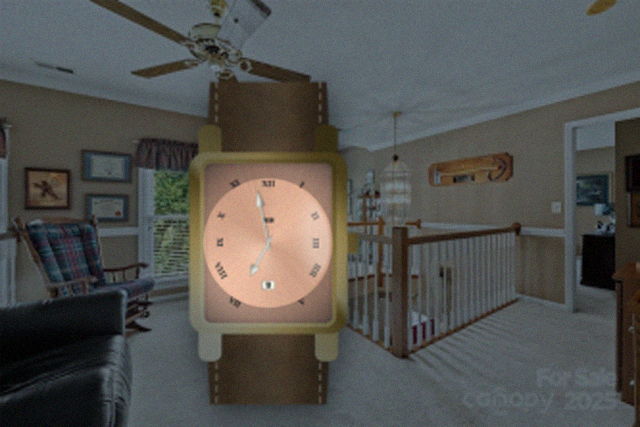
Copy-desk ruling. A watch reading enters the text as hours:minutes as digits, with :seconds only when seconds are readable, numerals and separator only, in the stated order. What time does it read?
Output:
6:58
